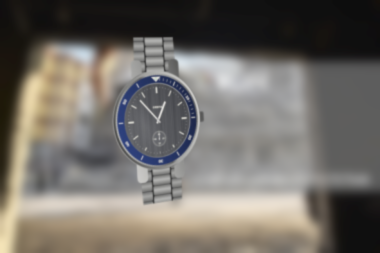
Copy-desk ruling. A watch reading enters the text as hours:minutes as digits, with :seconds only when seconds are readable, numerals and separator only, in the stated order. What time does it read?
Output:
12:53
